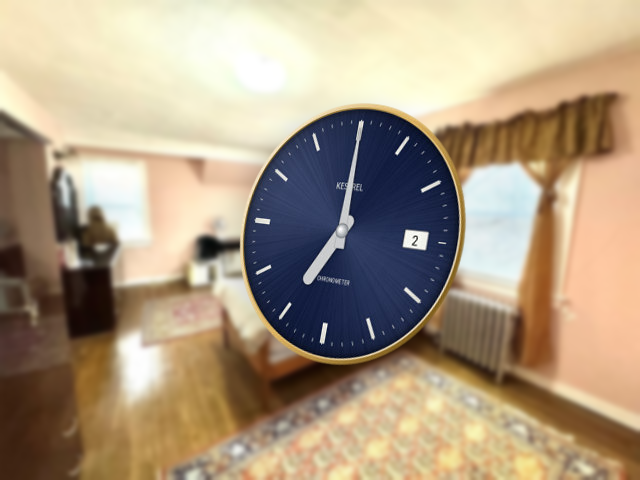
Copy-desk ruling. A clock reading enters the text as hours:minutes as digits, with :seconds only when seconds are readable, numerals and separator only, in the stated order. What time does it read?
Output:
7:00
